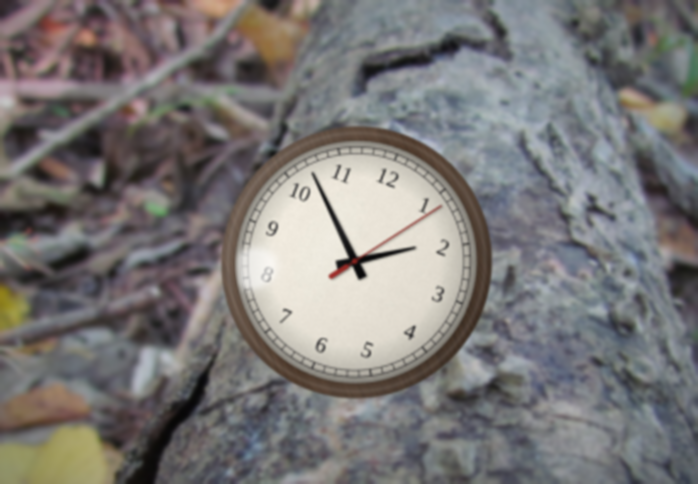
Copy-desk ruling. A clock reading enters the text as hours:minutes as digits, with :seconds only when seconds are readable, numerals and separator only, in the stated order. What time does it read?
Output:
1:52:06
